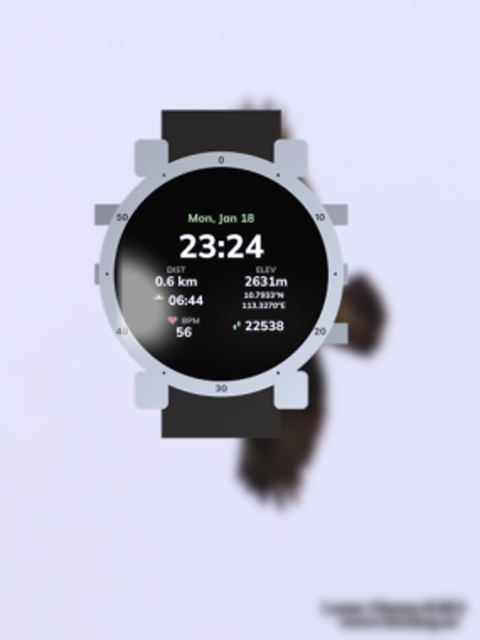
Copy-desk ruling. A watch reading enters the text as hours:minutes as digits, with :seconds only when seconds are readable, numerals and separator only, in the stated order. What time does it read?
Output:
23:24
